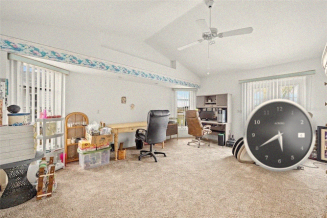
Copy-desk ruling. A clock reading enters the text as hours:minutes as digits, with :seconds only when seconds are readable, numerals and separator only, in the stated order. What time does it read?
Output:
5:40
